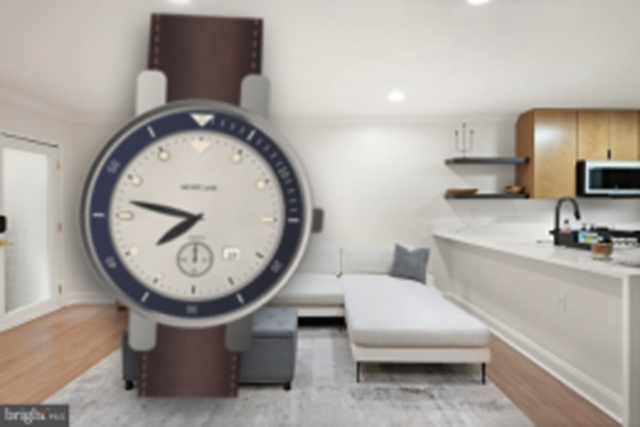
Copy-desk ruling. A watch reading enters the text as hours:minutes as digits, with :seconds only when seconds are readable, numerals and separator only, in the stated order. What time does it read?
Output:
7:47
